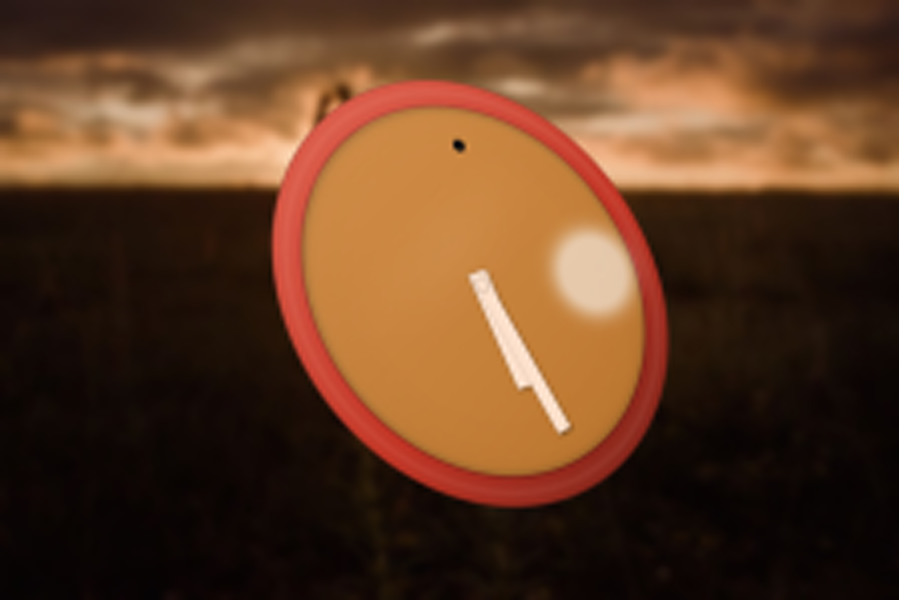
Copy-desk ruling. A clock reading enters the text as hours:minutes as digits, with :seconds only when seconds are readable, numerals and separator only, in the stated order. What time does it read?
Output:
5:26
